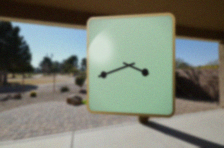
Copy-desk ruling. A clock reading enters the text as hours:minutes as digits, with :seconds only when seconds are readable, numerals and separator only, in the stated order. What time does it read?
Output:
3:42
